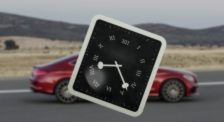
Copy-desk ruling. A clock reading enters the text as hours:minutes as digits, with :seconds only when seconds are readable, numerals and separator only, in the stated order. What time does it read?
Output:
8:23
